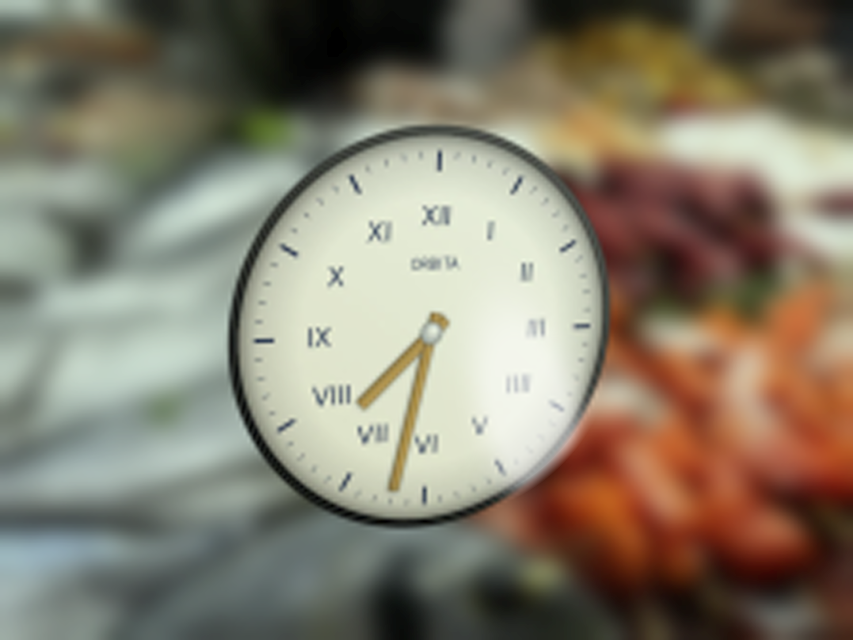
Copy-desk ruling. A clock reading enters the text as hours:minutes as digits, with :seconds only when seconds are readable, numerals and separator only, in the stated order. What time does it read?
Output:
7:32
